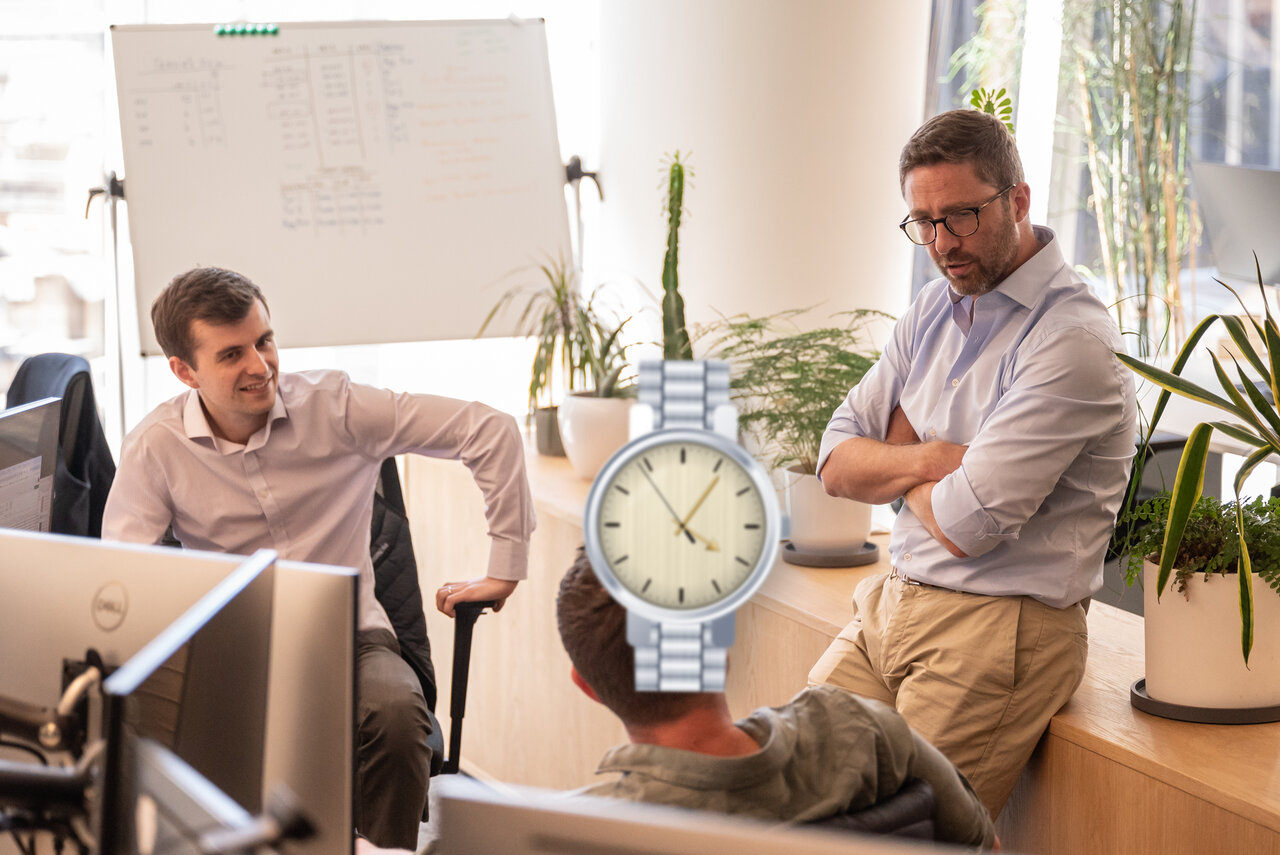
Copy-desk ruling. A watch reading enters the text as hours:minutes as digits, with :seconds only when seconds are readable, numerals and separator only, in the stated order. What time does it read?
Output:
4:05:54
